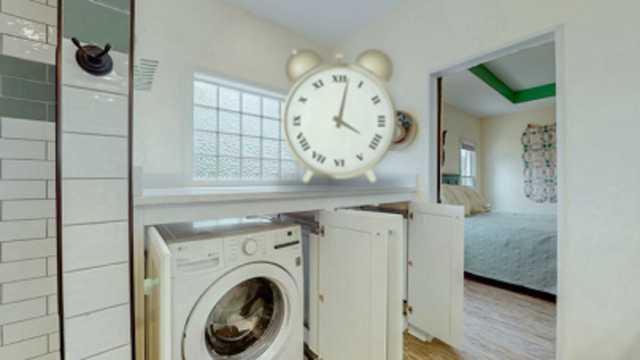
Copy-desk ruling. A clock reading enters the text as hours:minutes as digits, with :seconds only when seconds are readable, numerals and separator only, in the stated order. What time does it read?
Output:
4:02
